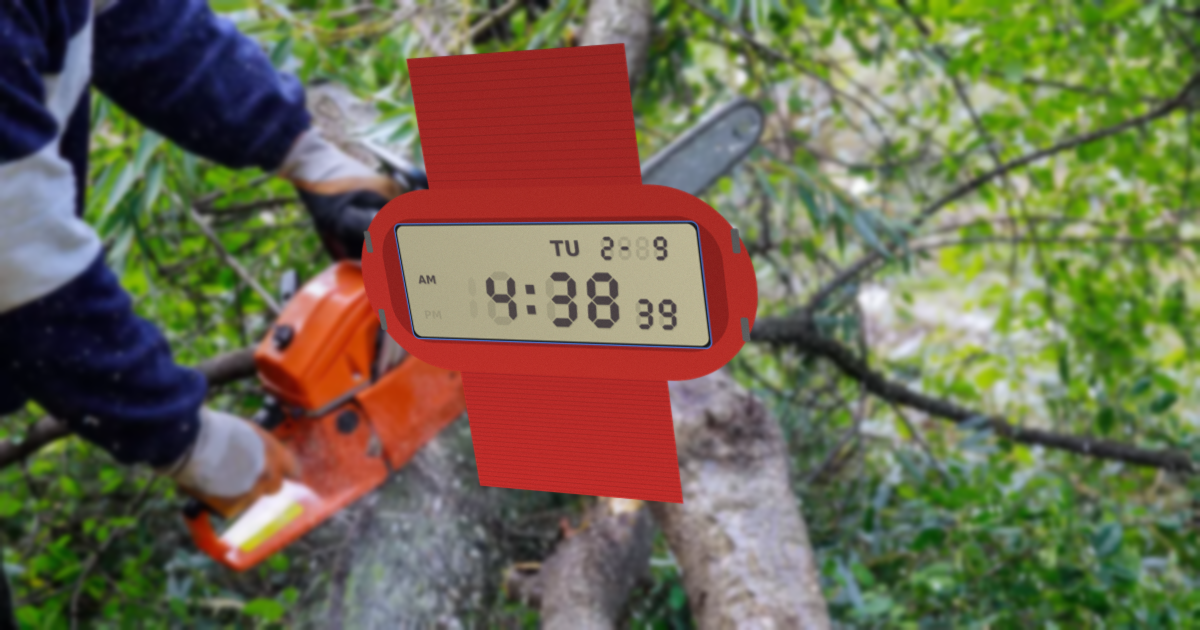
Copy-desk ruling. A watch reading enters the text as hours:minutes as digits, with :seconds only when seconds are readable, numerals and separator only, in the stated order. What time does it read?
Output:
4:38:39
